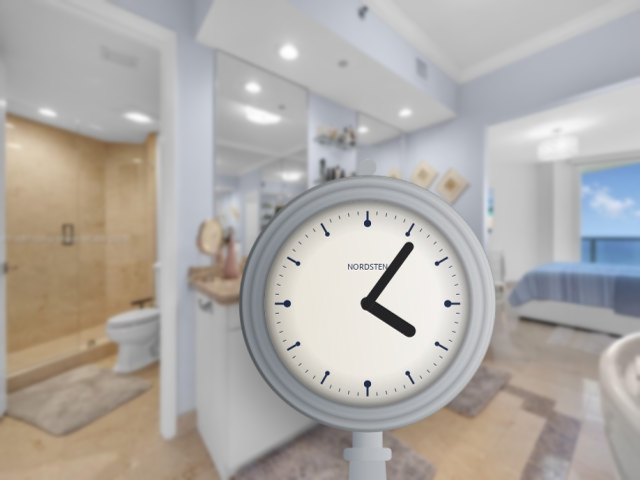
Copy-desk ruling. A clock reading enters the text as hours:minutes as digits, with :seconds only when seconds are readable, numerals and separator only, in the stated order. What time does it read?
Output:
4:06
